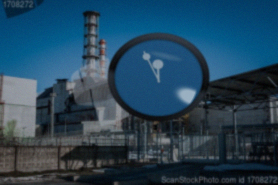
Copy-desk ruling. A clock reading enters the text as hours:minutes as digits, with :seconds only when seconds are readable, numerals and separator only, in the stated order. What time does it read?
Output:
11:56
